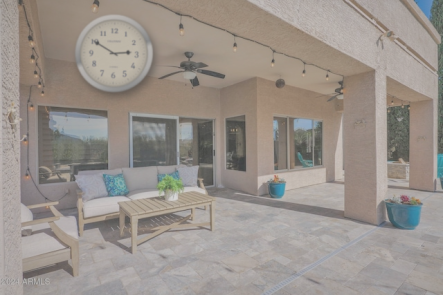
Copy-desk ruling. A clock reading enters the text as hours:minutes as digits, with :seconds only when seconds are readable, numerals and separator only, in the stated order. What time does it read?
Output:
2:50
